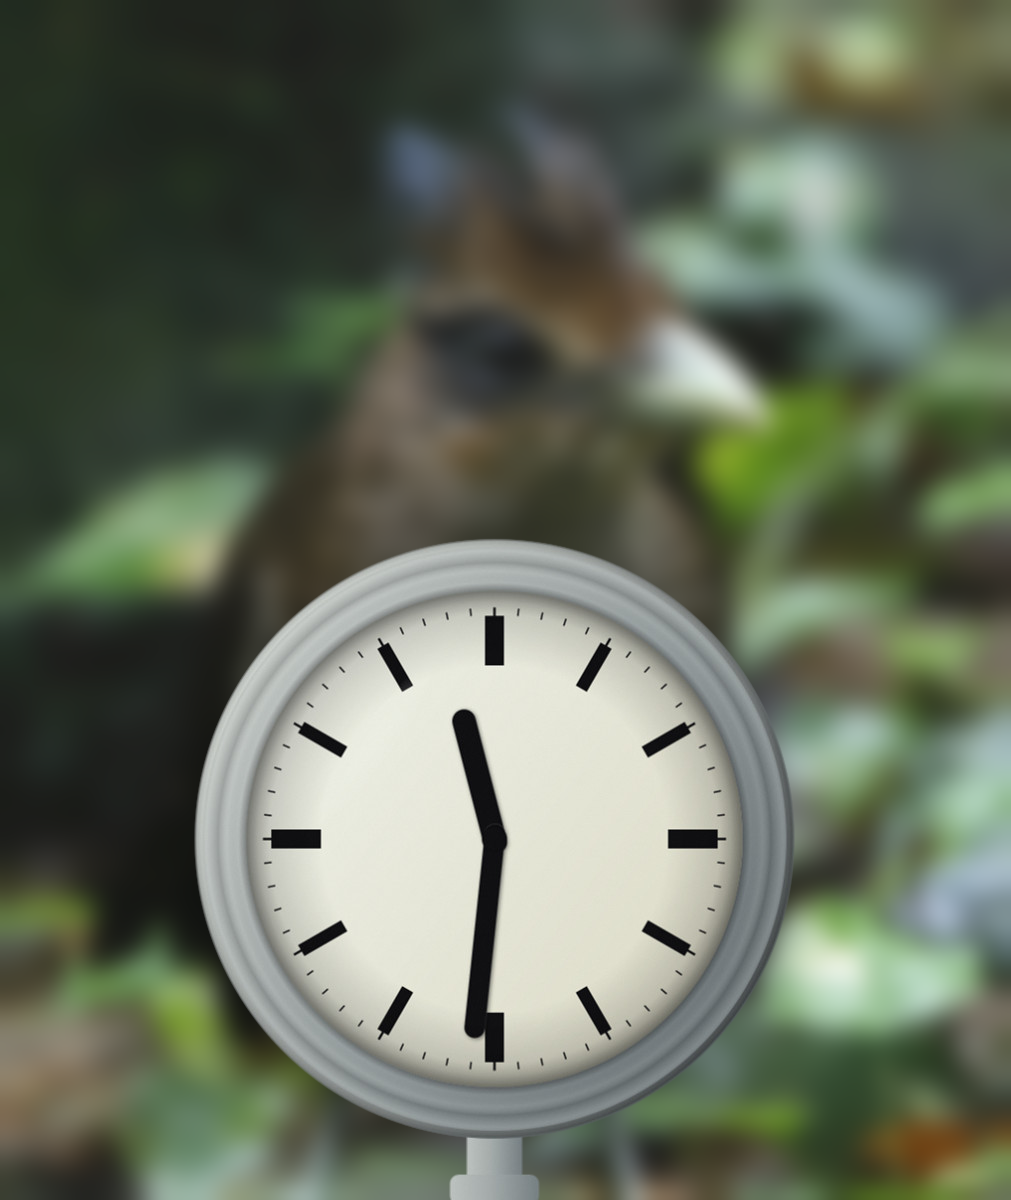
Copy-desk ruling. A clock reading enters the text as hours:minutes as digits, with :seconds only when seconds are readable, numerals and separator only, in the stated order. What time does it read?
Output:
11:31
